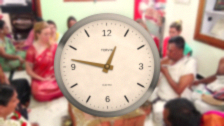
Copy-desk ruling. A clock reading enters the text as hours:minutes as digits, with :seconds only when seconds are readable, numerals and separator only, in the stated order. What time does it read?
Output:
12:47
